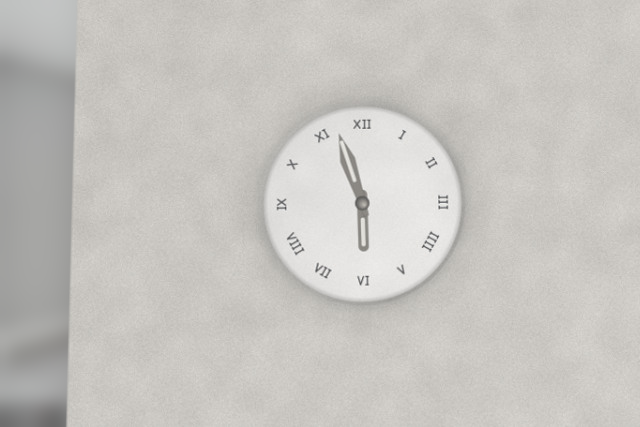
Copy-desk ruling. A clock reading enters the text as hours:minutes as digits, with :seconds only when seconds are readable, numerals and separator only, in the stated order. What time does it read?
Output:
5:57
